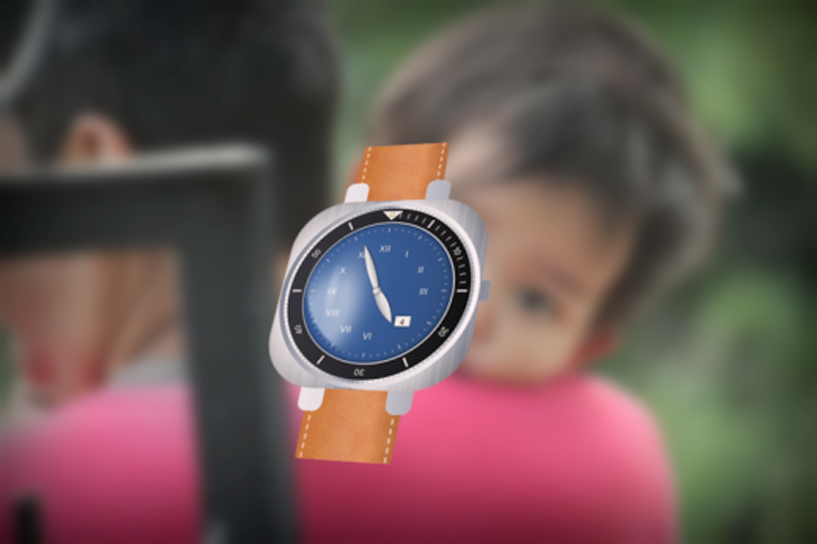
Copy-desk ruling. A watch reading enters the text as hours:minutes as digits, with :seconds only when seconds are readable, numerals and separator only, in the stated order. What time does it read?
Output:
4:56
